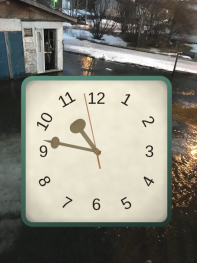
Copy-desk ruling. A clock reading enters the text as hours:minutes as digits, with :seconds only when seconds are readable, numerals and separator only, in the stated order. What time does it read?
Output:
10:46:58
